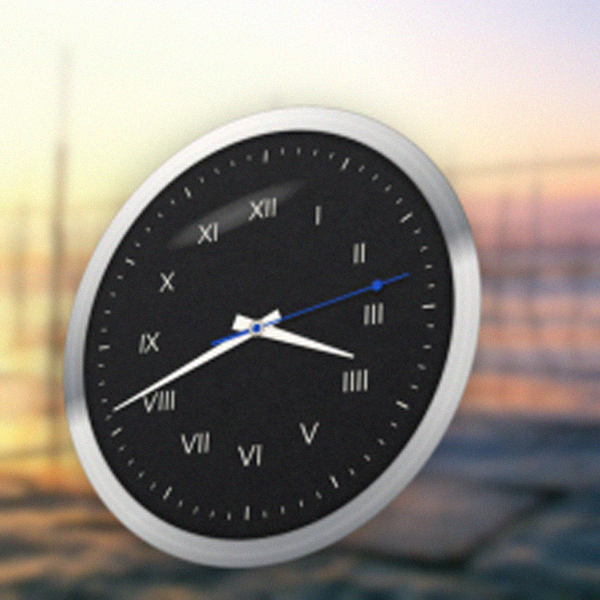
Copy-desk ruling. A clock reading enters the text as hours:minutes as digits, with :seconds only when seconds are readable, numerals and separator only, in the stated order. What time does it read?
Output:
3:41:13
